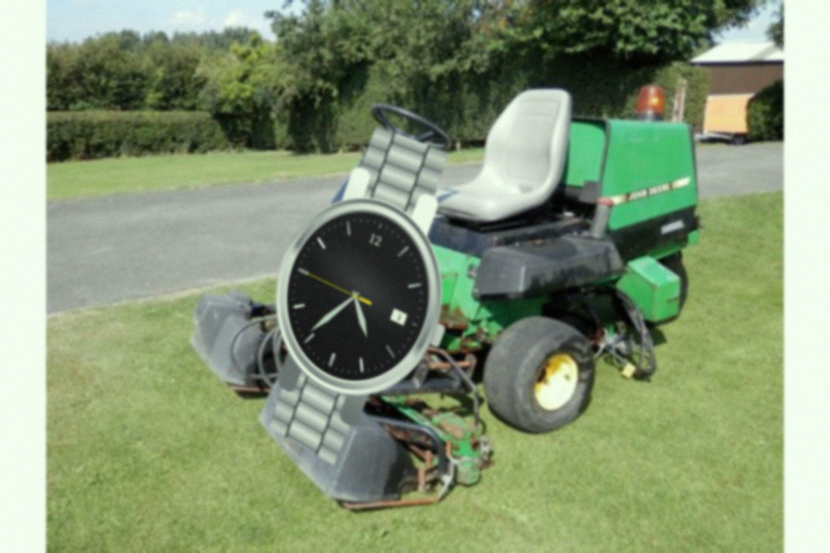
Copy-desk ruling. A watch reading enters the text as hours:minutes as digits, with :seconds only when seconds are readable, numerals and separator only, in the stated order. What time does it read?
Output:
4:35:45
